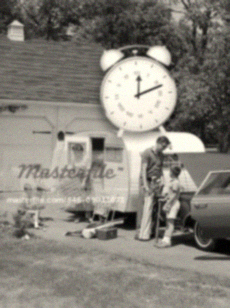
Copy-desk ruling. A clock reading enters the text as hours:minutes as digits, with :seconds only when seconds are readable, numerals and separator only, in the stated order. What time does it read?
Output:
12:12
